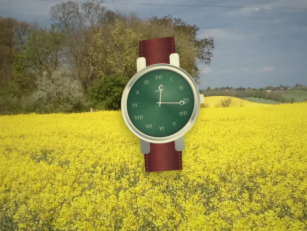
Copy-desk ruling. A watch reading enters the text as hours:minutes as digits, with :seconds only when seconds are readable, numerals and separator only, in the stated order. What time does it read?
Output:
12:16
